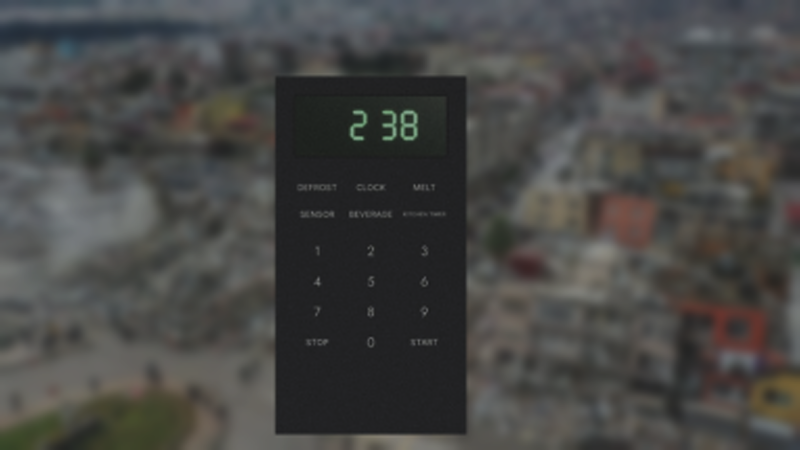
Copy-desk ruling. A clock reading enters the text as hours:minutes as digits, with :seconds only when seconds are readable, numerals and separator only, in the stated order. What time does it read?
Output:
2:38
